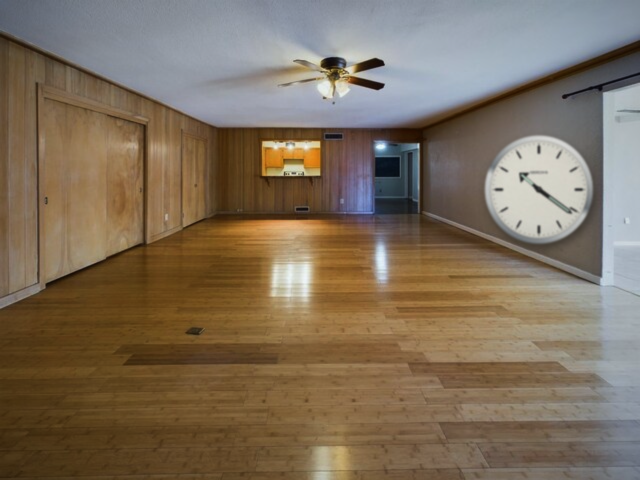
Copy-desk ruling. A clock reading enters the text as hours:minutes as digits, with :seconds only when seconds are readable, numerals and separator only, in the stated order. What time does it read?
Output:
10:21
